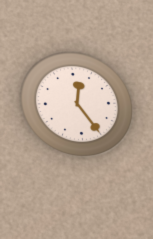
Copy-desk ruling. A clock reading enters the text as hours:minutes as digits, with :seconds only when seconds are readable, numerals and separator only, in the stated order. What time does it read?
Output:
12:25
